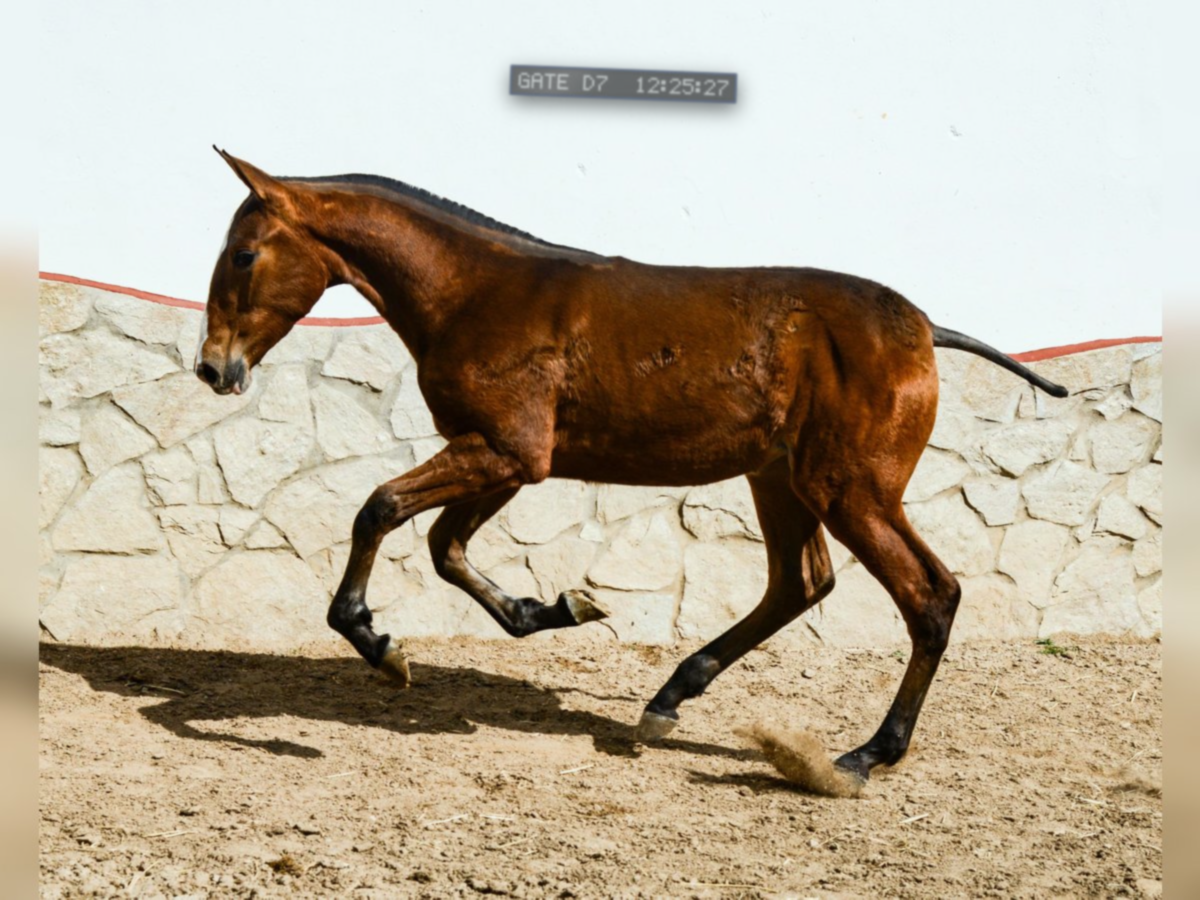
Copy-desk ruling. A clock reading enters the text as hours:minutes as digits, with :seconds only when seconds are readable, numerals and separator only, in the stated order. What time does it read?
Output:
12:25:27
